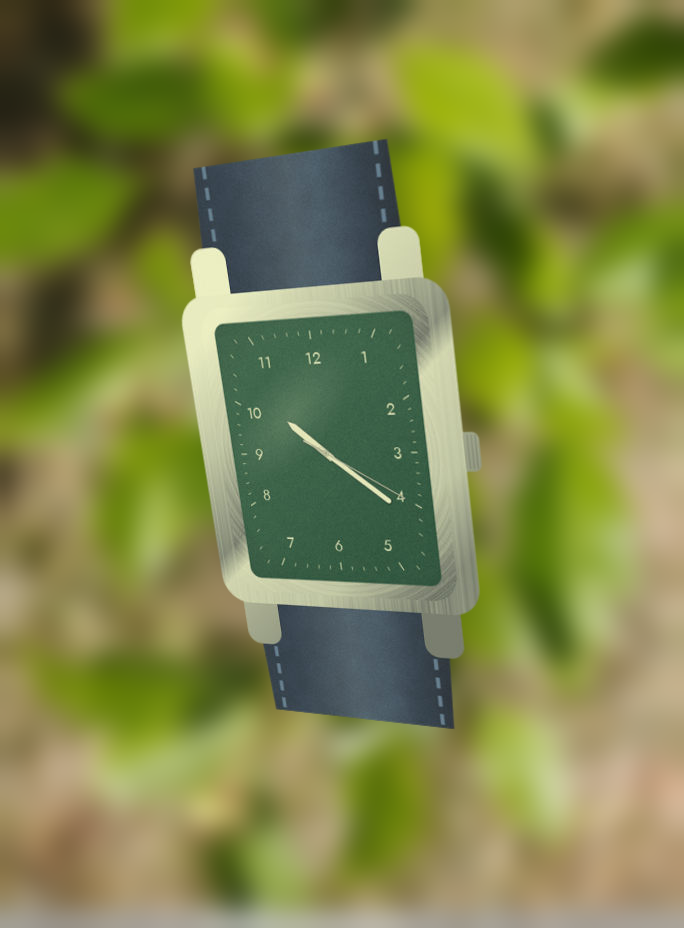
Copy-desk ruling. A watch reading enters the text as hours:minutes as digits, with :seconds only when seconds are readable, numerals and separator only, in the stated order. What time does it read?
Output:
10:21:20
